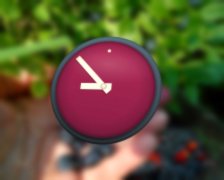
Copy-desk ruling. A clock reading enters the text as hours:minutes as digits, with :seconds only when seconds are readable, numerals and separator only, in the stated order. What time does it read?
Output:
8:52
